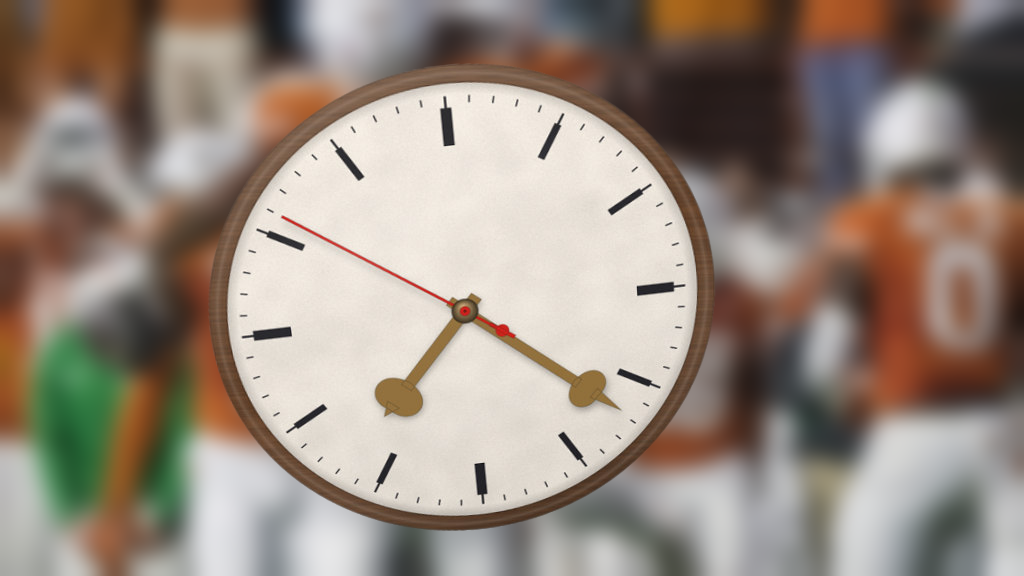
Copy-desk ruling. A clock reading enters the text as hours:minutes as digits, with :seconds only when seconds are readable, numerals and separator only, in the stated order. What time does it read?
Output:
7:21:51
